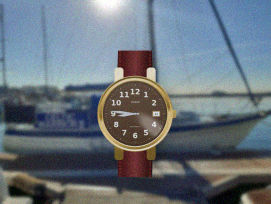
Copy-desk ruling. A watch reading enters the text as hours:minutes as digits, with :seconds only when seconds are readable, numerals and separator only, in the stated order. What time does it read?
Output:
8:46
